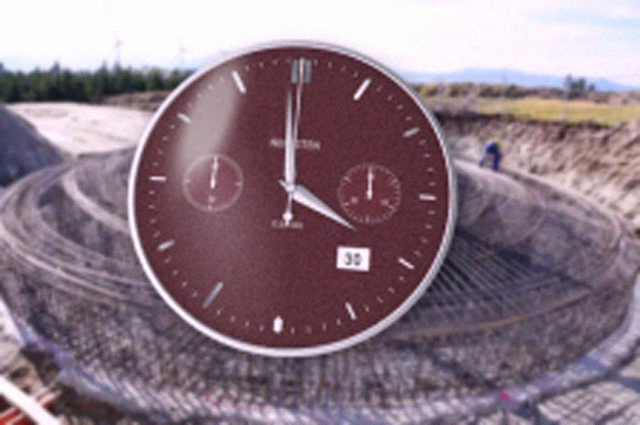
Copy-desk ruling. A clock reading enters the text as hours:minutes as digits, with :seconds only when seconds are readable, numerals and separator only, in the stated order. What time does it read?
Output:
3:59
